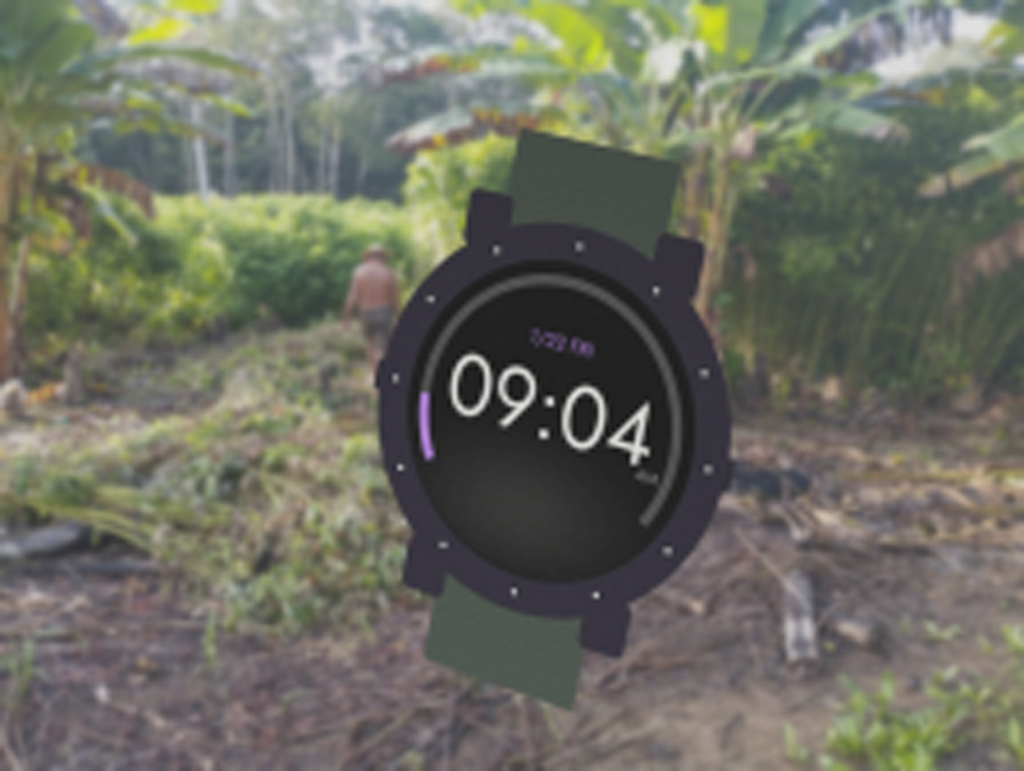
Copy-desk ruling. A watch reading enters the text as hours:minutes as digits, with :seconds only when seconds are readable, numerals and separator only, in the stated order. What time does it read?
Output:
9:04
